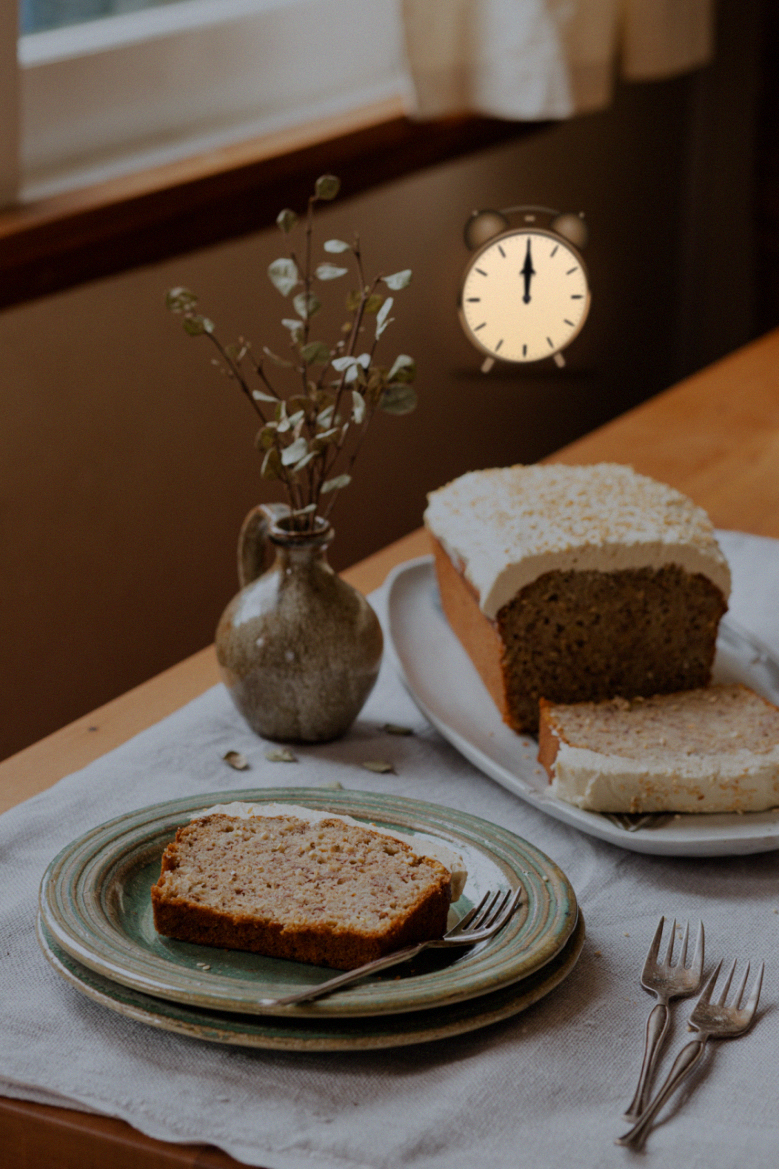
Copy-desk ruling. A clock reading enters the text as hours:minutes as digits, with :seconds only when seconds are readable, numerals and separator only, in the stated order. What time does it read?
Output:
12:00
